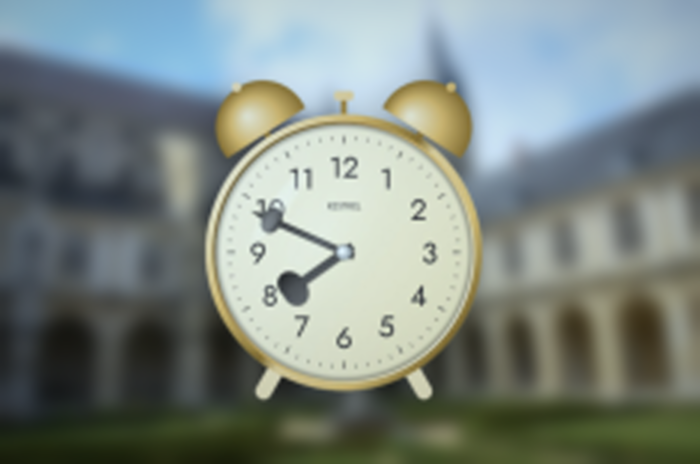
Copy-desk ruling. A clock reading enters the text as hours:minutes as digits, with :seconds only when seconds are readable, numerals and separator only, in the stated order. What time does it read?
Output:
7:49
